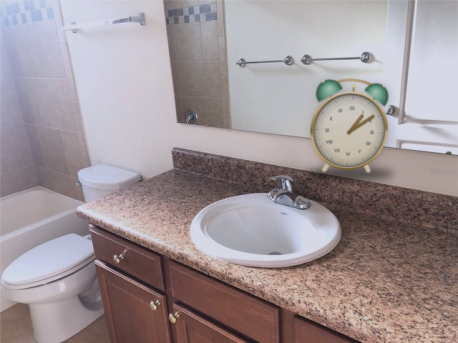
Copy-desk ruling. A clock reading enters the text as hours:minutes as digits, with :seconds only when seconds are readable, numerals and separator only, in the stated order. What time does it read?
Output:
1:09
